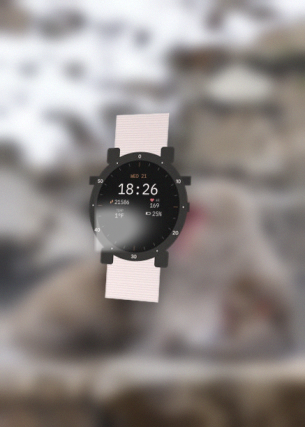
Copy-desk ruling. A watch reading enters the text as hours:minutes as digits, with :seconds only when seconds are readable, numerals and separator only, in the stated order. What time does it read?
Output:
18:26
